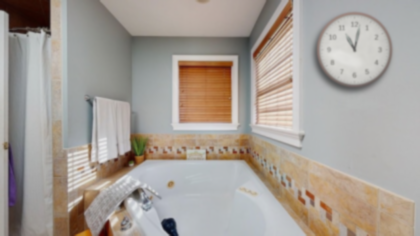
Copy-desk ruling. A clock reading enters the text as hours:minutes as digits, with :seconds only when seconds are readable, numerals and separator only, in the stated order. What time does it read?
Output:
11:02
